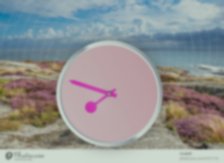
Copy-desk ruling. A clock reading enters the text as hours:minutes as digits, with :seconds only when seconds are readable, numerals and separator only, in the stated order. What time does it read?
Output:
7:48
